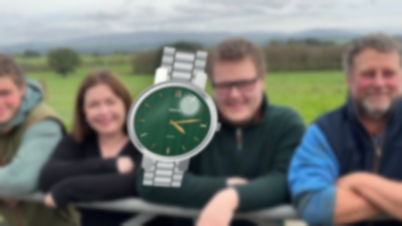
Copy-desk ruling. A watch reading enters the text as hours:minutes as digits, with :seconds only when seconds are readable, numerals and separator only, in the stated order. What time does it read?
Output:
4:13
